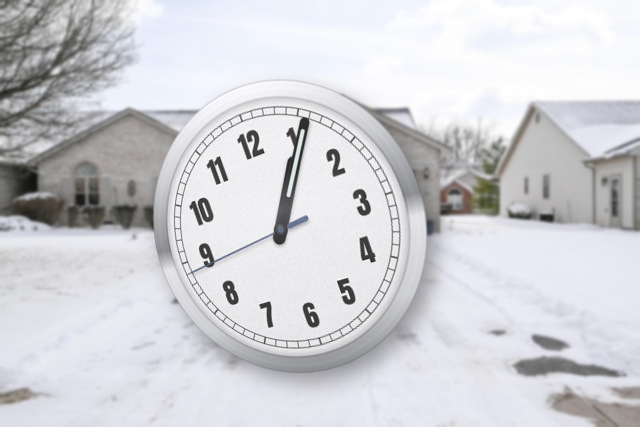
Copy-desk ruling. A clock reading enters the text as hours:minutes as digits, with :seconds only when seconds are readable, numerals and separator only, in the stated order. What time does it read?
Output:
1:05:44
